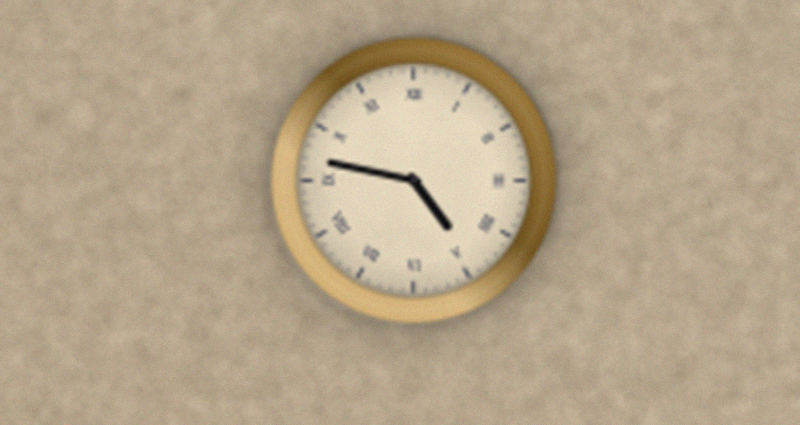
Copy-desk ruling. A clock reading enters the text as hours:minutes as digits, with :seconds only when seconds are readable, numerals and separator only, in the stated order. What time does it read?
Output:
4:47
